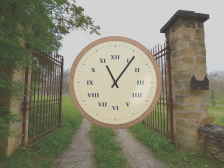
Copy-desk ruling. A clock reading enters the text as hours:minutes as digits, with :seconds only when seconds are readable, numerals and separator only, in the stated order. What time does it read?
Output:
11:06
